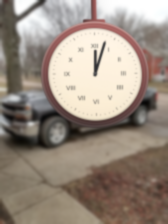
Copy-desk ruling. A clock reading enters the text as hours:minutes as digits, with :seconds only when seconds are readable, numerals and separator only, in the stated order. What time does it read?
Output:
12:03
